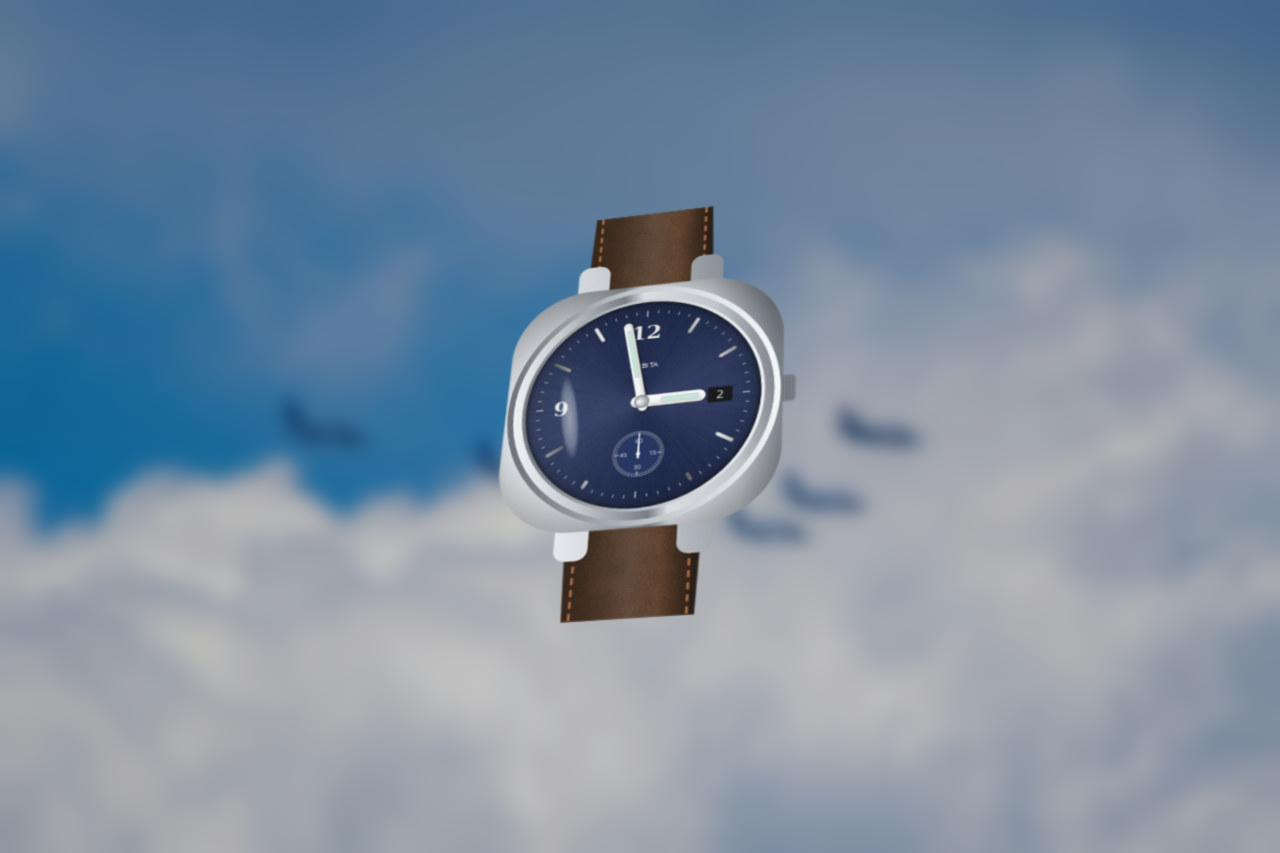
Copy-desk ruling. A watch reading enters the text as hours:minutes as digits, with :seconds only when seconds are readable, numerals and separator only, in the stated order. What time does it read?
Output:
2:58
